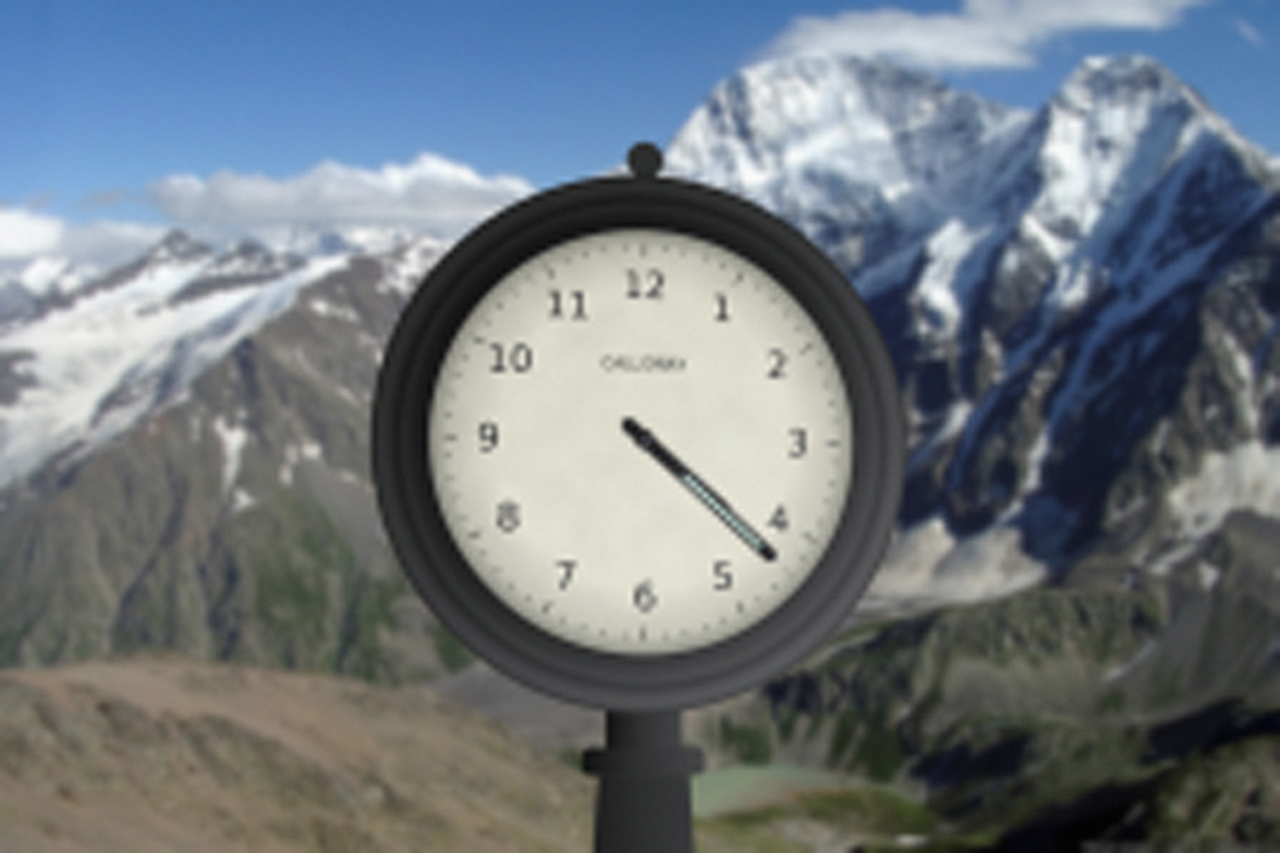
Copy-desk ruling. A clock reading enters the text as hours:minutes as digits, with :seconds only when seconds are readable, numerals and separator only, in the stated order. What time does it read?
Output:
4:22
